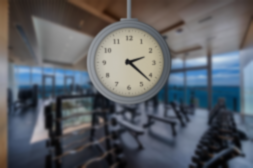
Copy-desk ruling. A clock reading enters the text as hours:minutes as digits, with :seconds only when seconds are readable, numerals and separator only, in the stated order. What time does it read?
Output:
2:22
